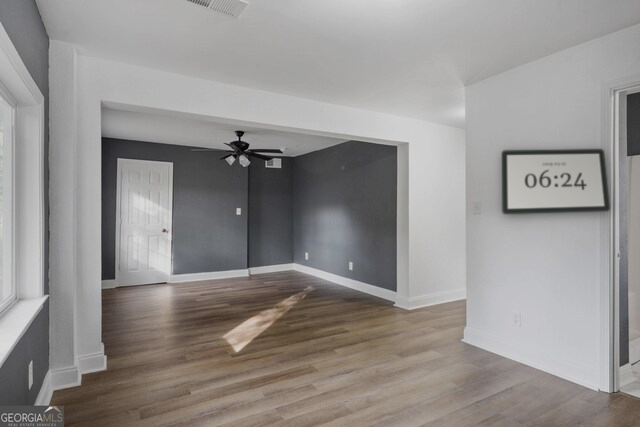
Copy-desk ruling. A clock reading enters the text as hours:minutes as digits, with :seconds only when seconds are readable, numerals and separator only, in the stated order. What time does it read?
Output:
6:24
